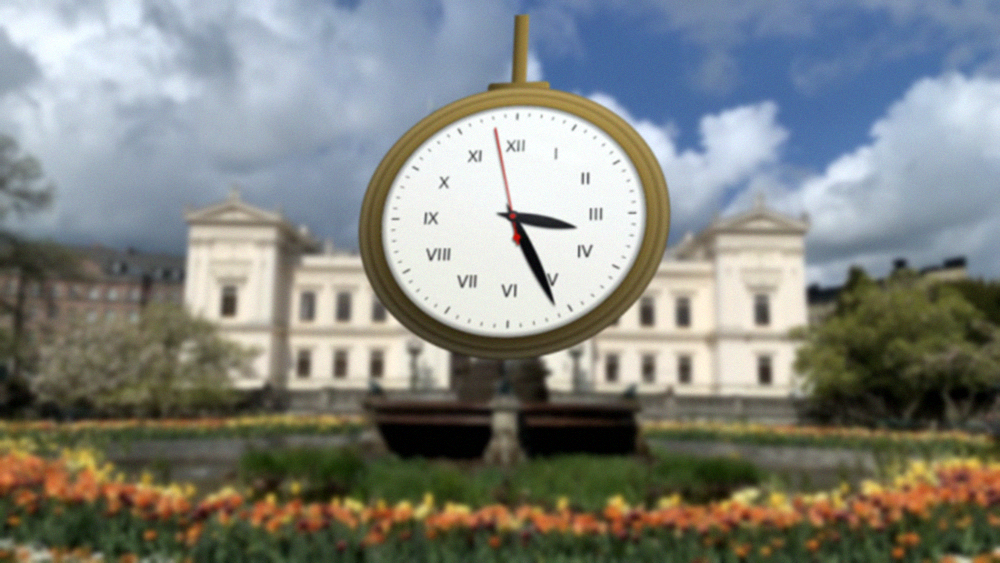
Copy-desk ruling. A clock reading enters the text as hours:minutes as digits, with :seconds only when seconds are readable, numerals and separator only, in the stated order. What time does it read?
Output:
3:25:58
